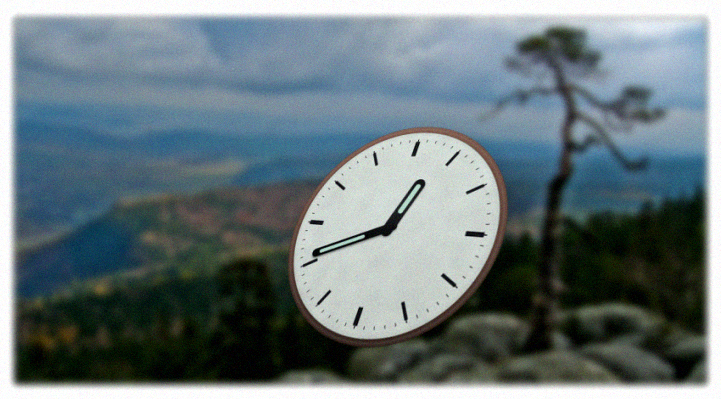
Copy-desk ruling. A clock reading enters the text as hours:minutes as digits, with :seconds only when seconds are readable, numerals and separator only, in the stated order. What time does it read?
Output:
12:41
